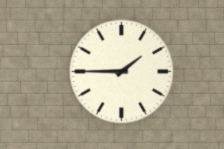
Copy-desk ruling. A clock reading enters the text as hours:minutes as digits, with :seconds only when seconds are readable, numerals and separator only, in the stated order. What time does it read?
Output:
1:45
